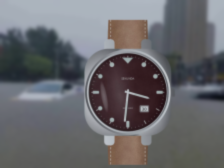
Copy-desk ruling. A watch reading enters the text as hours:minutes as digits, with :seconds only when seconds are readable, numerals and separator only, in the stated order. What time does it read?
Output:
3:31
